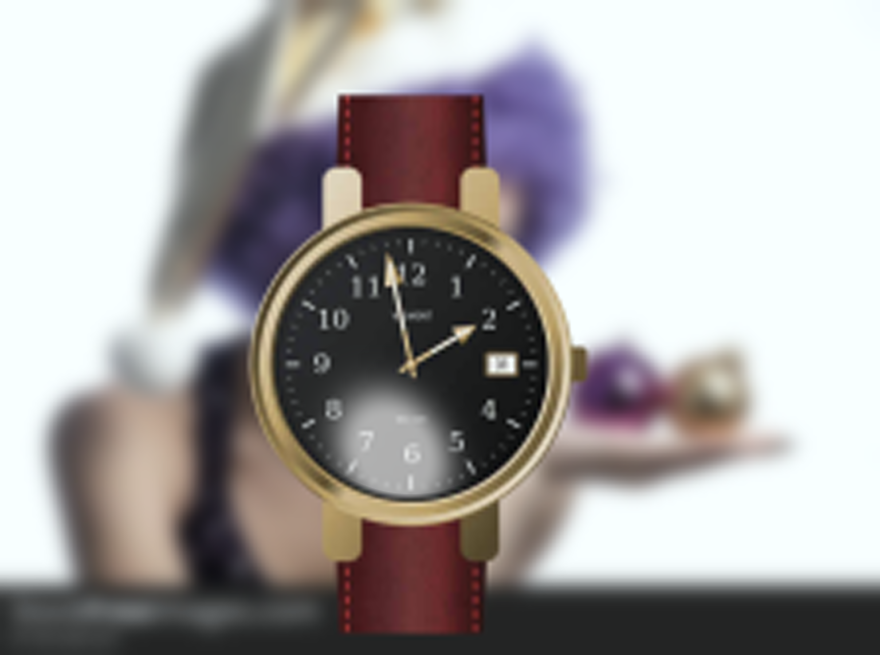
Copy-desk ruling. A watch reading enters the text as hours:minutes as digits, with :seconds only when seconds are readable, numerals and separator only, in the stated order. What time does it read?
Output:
1:58
